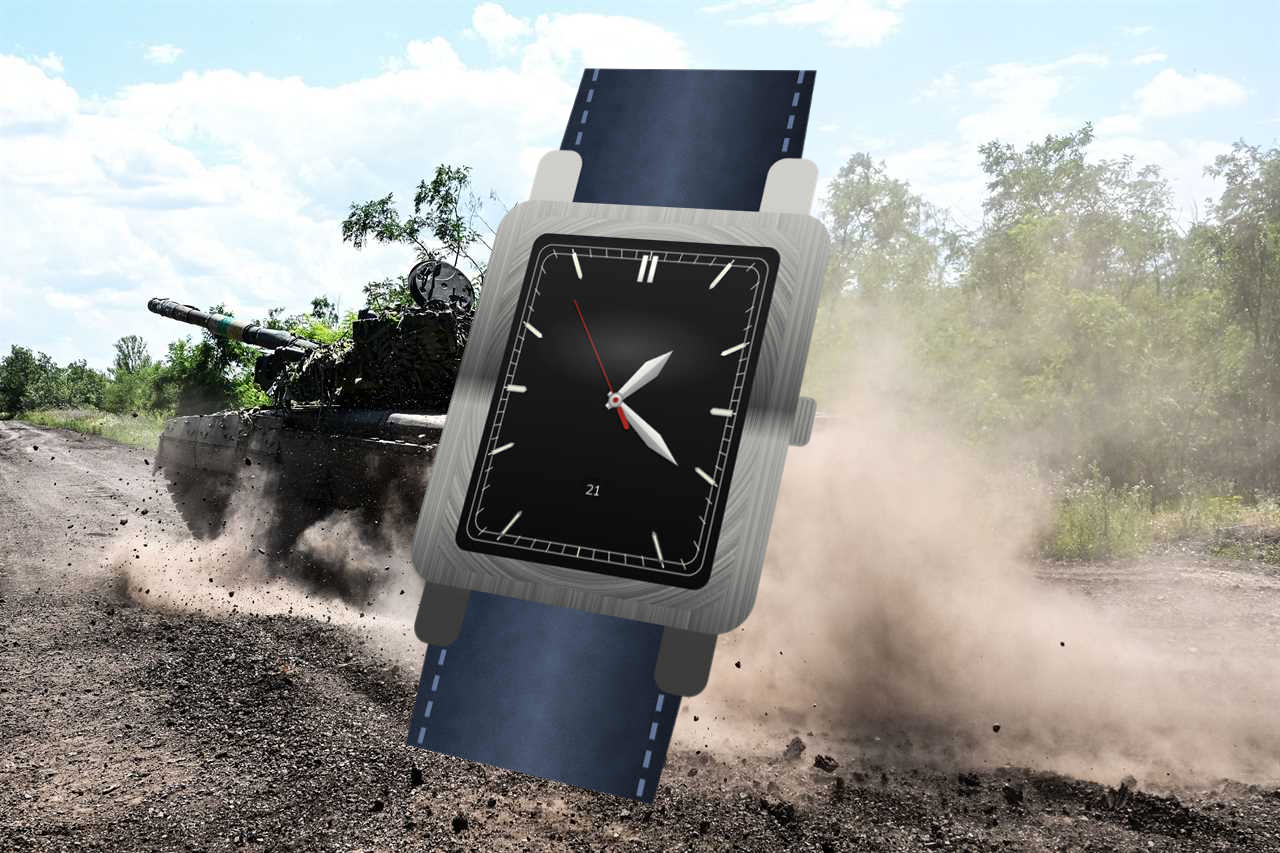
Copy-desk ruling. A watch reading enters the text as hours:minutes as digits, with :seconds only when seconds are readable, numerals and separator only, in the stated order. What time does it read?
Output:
1:20:54
